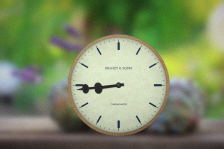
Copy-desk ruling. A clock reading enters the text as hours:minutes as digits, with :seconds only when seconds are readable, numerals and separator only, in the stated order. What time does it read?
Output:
8:44
